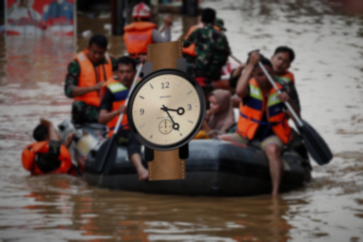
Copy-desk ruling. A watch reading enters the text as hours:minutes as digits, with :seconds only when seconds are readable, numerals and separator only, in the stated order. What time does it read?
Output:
3:25
